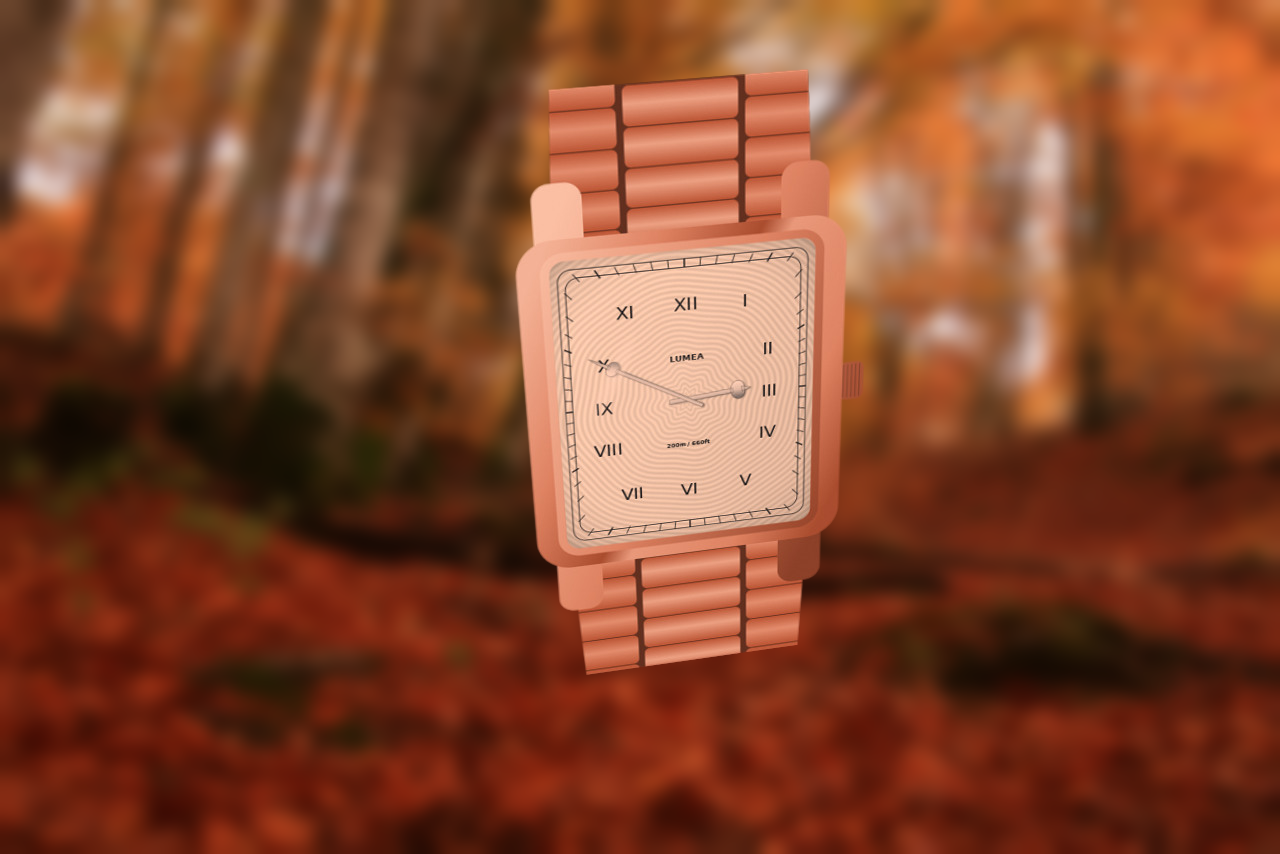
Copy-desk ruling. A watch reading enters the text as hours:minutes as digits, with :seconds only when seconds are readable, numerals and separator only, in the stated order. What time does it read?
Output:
2:50
